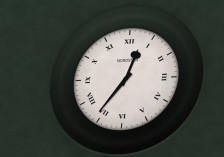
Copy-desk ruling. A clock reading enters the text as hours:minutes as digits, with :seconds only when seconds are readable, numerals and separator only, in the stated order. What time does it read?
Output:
12:36
